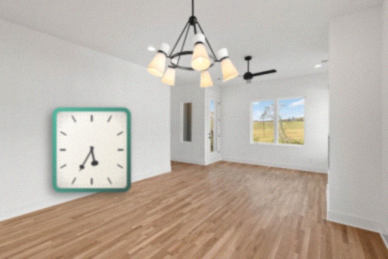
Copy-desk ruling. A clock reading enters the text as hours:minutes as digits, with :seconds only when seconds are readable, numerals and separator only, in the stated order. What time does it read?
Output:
5:35
